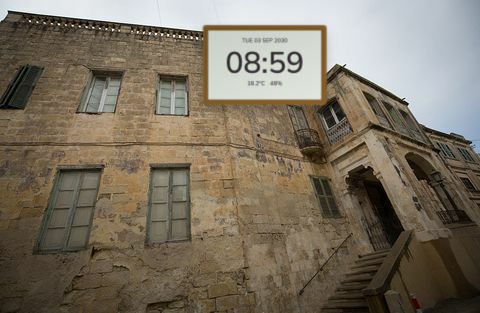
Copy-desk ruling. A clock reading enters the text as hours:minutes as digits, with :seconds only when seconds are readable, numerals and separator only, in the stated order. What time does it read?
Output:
8:59
